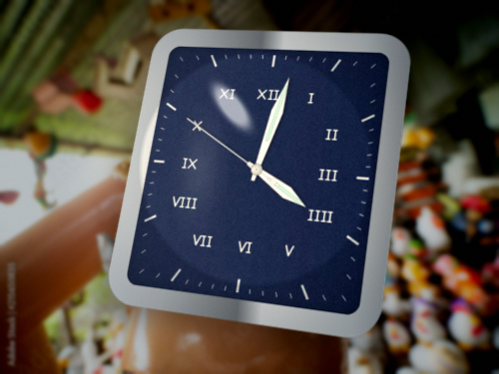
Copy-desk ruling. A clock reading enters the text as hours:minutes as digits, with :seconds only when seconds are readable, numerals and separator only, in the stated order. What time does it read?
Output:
4:01:50
